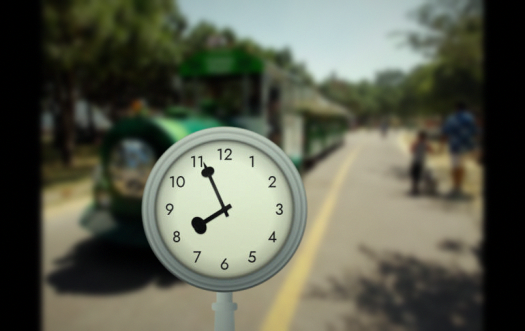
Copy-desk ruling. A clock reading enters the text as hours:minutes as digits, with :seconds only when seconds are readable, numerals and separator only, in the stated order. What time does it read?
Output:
7:56
